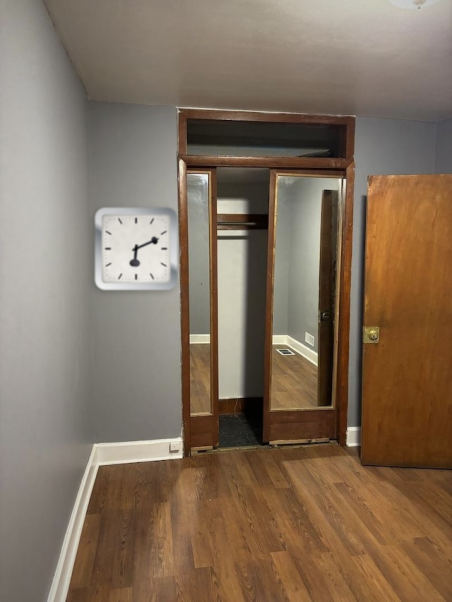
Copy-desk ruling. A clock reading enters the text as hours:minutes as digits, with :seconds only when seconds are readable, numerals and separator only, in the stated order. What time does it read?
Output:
6:11
